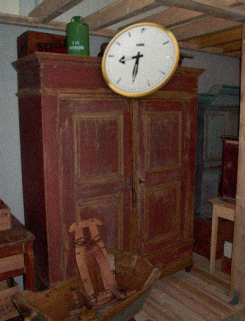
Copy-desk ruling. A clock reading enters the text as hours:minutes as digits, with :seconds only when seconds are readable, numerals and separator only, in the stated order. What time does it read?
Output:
8:30
